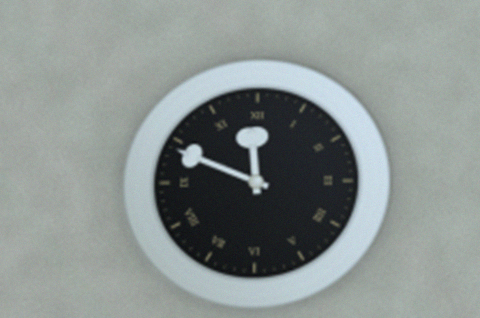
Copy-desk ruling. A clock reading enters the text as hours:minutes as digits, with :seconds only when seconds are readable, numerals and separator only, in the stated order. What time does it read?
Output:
11:49
